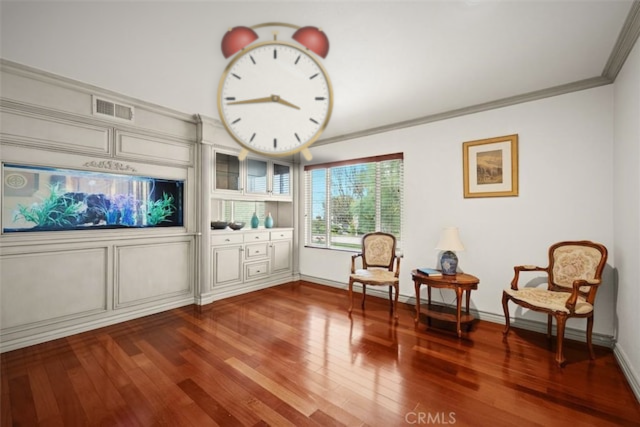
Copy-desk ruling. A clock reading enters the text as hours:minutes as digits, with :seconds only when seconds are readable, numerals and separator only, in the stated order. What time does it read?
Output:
3:44
